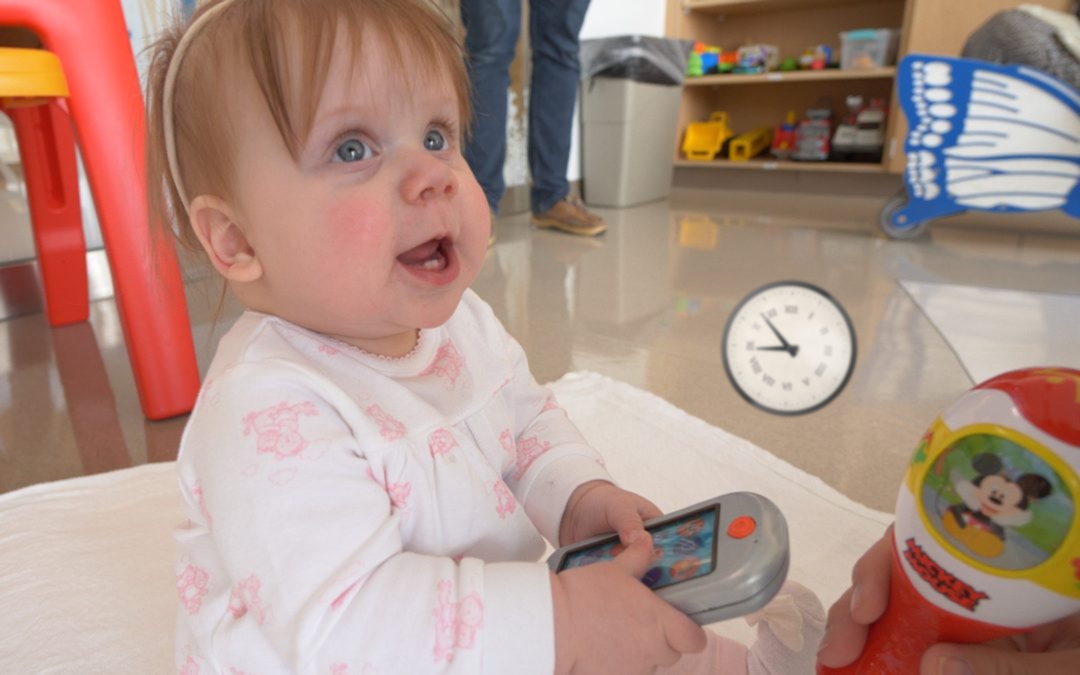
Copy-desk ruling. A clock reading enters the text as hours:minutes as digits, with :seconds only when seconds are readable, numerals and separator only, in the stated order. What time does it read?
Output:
8:53
